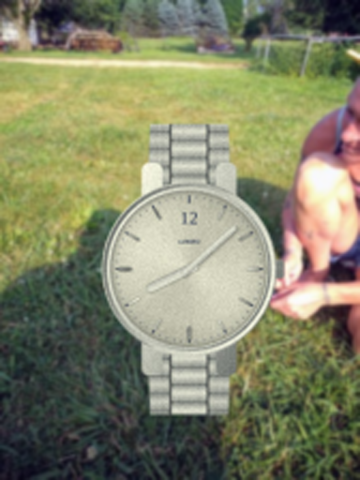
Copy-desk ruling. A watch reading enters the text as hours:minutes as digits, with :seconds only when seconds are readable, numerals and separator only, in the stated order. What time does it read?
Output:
8:08
